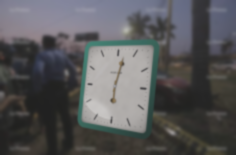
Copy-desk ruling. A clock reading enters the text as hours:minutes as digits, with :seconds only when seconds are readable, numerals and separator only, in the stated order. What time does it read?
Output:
6:02
